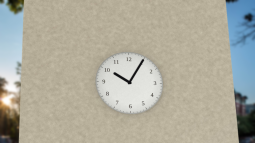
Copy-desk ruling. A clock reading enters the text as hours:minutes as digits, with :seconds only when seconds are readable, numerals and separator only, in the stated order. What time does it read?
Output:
10:05
